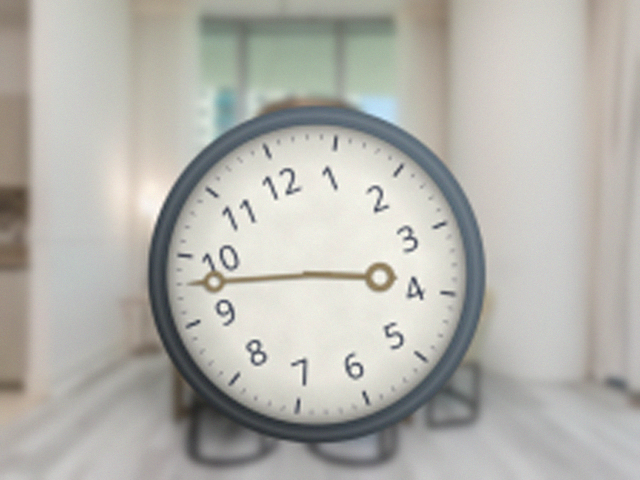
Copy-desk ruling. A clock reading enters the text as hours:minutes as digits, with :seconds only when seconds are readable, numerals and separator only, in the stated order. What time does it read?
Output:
3:48
